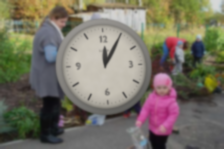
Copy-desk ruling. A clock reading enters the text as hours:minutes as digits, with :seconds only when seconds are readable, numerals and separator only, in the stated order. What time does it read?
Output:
12:05
